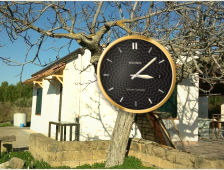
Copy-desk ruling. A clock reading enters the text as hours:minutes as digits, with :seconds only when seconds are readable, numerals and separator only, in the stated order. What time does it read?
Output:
3:08
